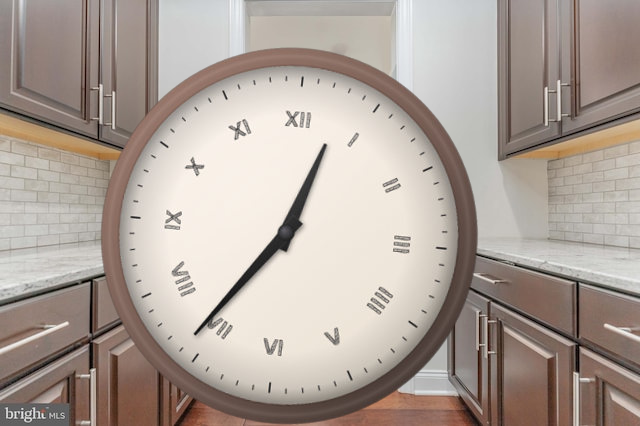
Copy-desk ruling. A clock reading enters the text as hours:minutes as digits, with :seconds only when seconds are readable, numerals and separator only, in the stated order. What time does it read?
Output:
12:36
